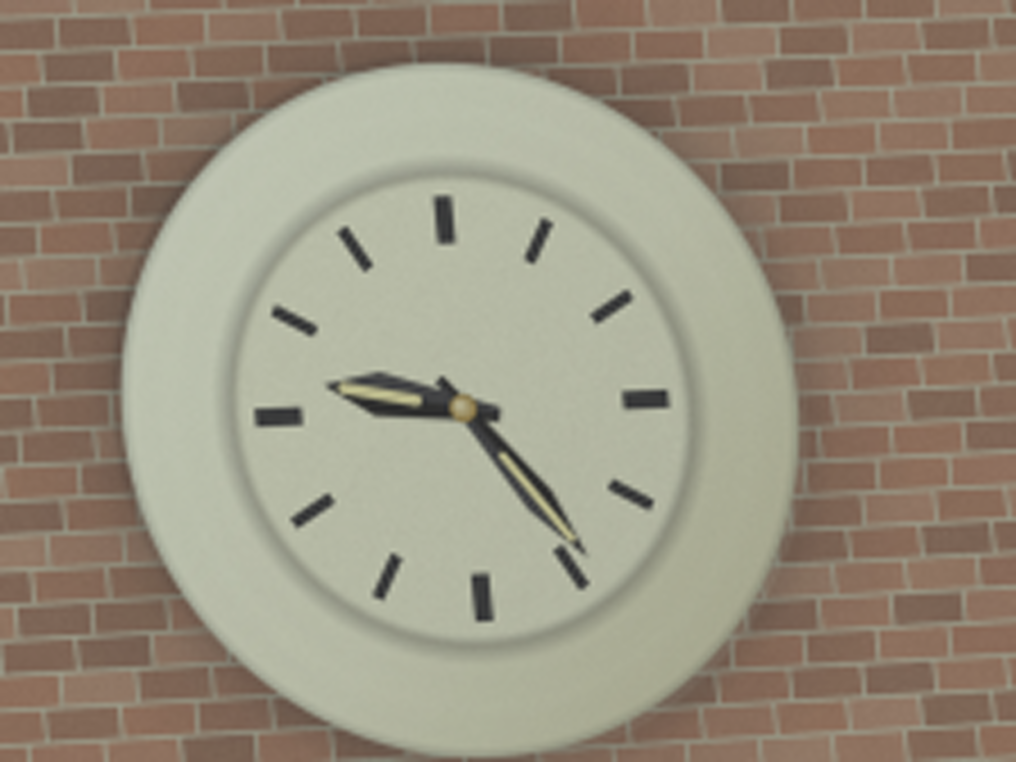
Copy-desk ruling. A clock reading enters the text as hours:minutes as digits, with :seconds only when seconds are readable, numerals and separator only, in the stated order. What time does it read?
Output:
9:24
